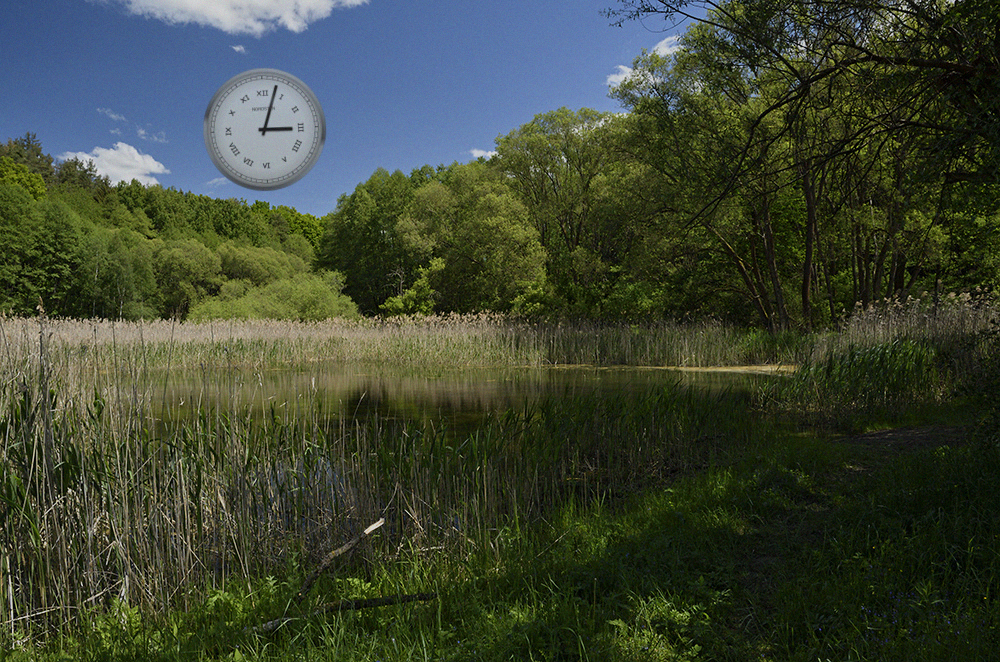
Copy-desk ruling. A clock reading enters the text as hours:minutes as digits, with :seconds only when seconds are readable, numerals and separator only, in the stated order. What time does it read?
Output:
3:03
